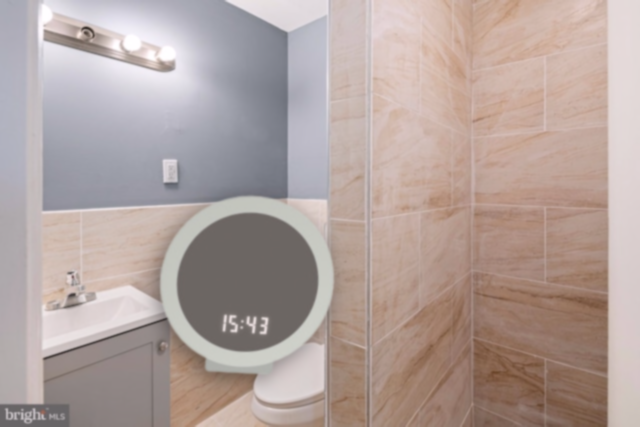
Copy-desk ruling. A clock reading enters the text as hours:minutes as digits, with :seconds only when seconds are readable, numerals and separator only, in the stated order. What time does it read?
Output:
15:43
